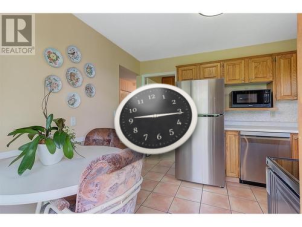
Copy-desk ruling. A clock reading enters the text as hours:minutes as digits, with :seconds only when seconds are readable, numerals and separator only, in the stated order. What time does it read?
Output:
9:16
